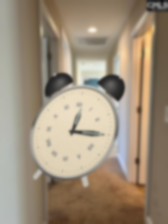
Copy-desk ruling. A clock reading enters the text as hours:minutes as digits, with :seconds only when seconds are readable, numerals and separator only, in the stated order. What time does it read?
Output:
12:15
